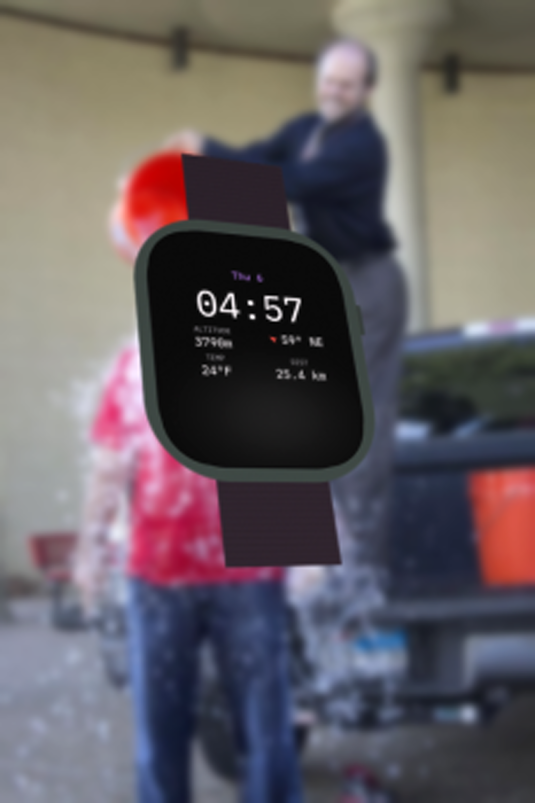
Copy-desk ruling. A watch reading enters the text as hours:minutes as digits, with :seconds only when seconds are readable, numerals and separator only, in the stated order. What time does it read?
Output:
4:57
